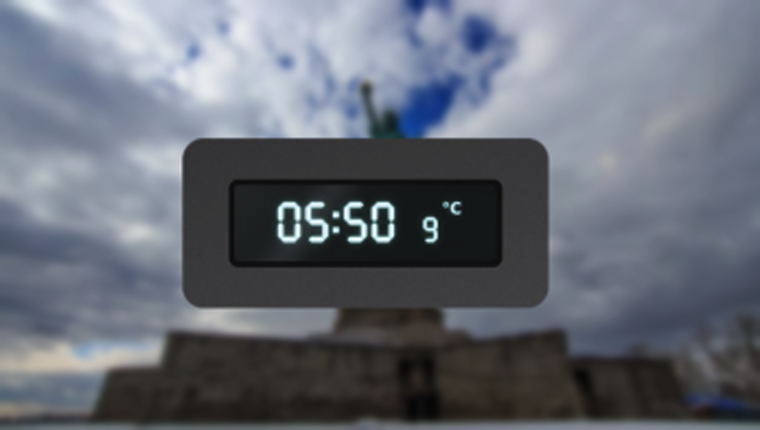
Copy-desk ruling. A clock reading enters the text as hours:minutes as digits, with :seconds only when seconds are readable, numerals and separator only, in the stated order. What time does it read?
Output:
5:50
